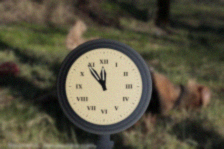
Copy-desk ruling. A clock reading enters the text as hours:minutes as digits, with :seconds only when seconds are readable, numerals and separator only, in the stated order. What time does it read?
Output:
11:54
